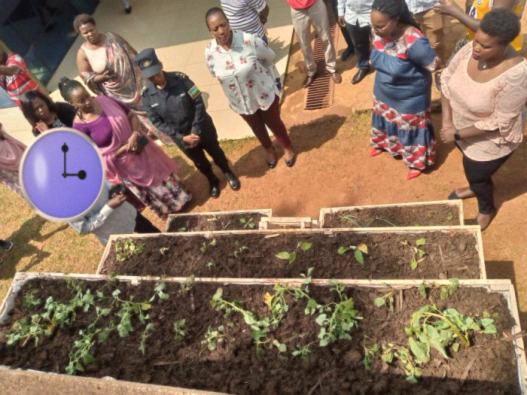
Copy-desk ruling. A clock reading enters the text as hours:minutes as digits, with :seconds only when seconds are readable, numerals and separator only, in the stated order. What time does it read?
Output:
3:00
